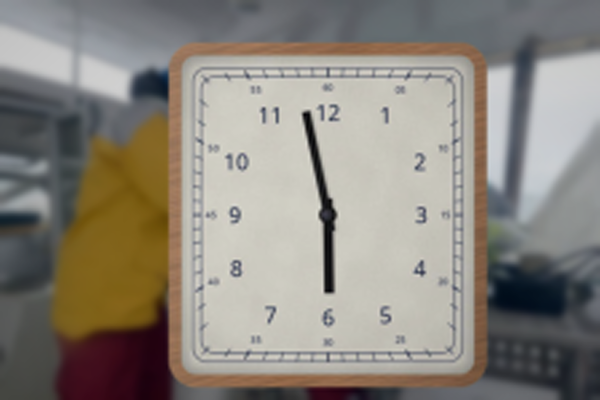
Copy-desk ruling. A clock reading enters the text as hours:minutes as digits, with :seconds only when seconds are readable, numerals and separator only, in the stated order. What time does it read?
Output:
5:58
